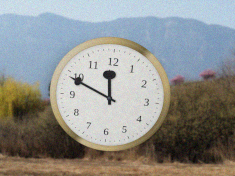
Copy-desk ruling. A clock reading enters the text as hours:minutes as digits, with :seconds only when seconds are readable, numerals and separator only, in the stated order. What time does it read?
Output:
11:49
